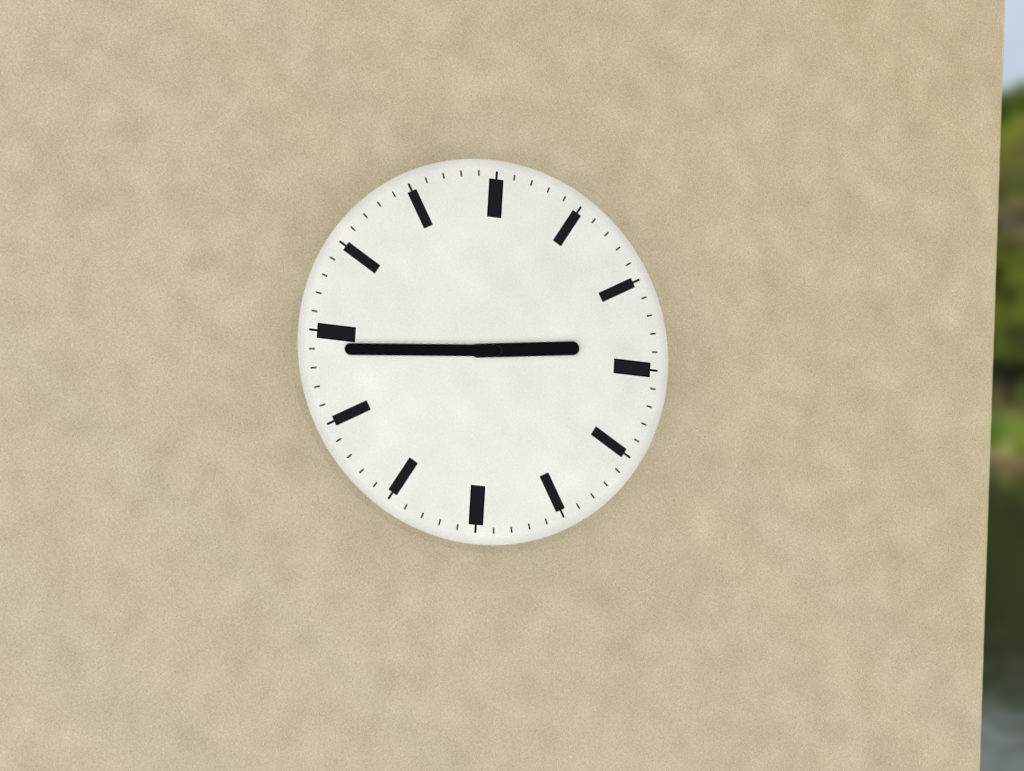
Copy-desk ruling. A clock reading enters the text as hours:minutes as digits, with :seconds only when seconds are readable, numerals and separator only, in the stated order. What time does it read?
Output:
2:44
